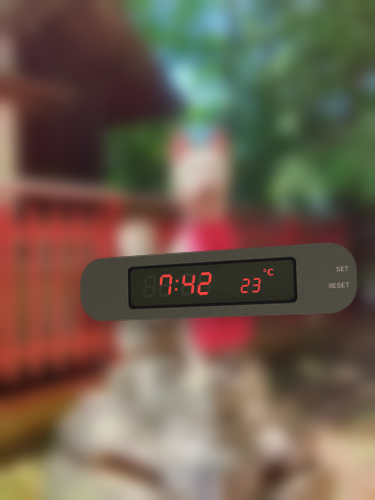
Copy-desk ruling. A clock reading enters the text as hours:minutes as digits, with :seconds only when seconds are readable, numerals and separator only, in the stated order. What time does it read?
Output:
7:42
